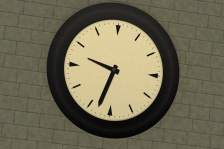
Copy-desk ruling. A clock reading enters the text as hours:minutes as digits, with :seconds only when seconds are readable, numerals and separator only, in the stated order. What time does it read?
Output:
9:33
